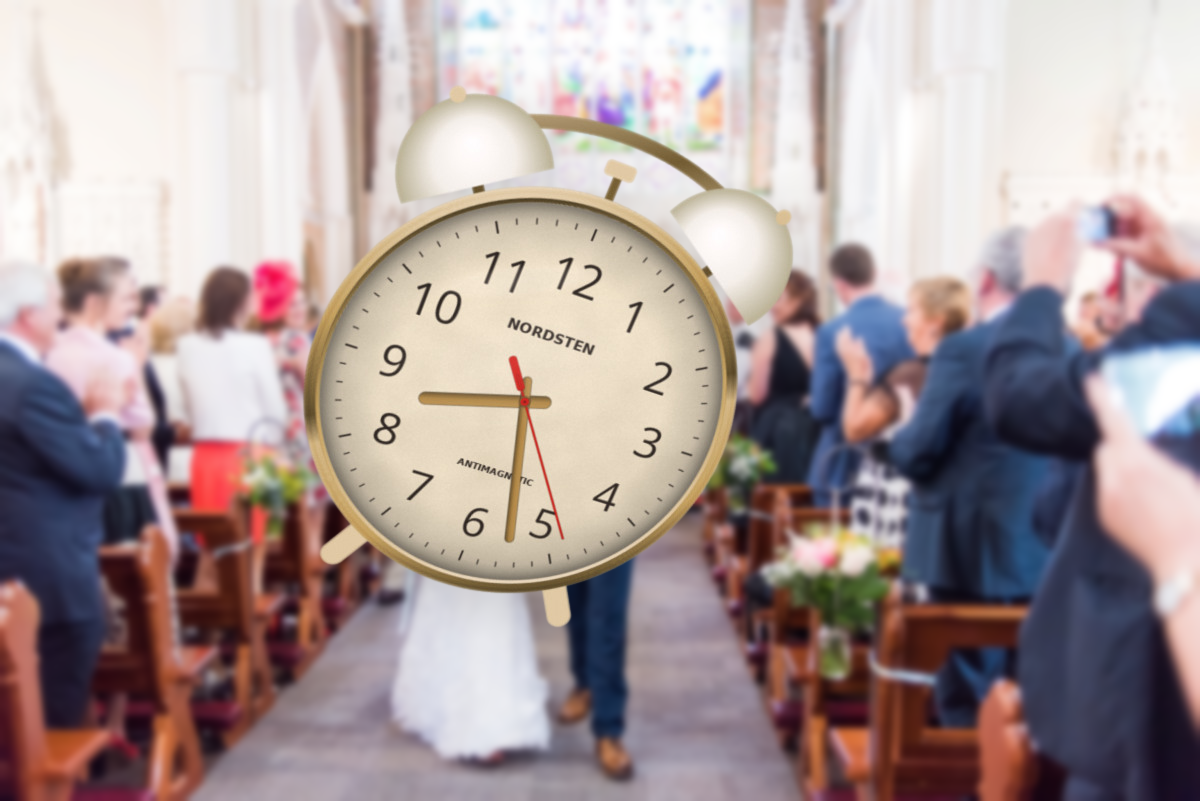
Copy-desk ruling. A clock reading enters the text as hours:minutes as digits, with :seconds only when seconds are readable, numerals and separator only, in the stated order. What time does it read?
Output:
8:27:24
